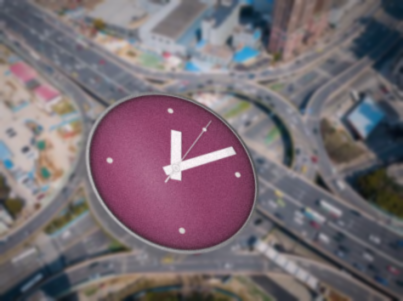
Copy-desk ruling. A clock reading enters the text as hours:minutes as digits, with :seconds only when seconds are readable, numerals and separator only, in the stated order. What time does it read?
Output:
12:11:06
